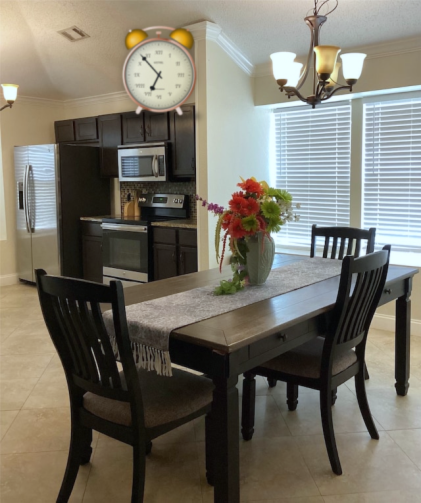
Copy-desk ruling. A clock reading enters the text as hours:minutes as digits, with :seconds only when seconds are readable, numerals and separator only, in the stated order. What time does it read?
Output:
6:53
